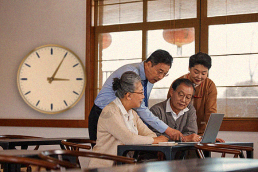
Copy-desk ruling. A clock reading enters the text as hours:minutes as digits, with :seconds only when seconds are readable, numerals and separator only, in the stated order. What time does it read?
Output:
3:05
